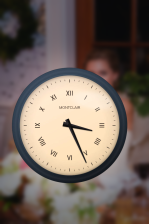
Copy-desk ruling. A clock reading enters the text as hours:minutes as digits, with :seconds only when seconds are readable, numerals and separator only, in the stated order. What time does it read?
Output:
3:26
